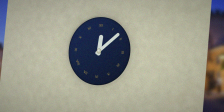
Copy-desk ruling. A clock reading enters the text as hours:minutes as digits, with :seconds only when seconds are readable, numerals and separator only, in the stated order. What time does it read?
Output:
12:08
